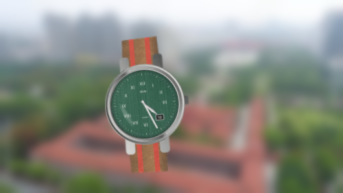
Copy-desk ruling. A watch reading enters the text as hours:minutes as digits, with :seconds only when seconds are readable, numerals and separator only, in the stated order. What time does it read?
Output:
4:26
